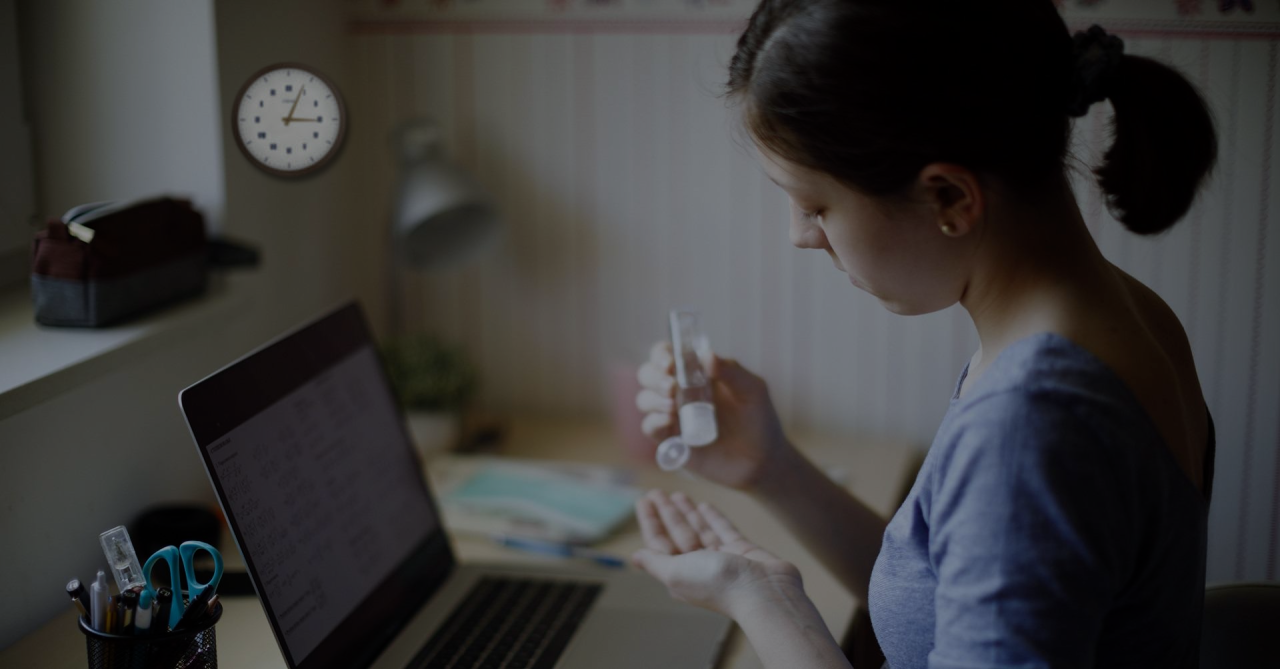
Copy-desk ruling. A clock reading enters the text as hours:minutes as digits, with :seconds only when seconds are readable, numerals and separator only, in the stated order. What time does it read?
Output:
3:04
